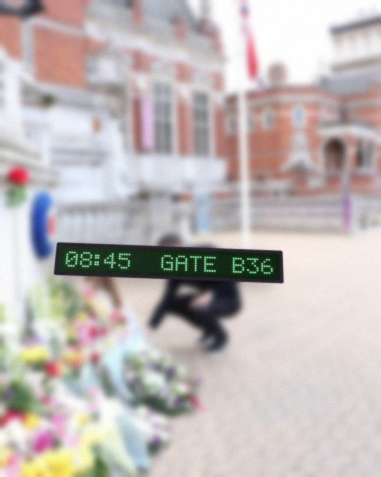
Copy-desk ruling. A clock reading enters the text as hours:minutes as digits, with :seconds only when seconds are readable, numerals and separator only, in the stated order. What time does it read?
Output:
8:45
